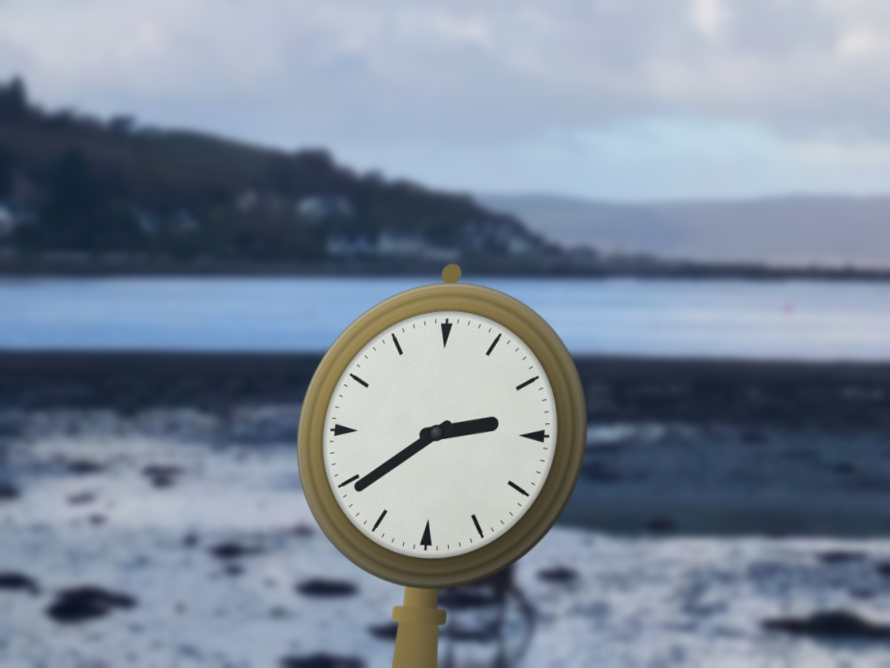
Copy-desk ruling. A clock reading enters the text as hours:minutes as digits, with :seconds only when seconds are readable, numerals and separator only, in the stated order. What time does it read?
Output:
2:39
